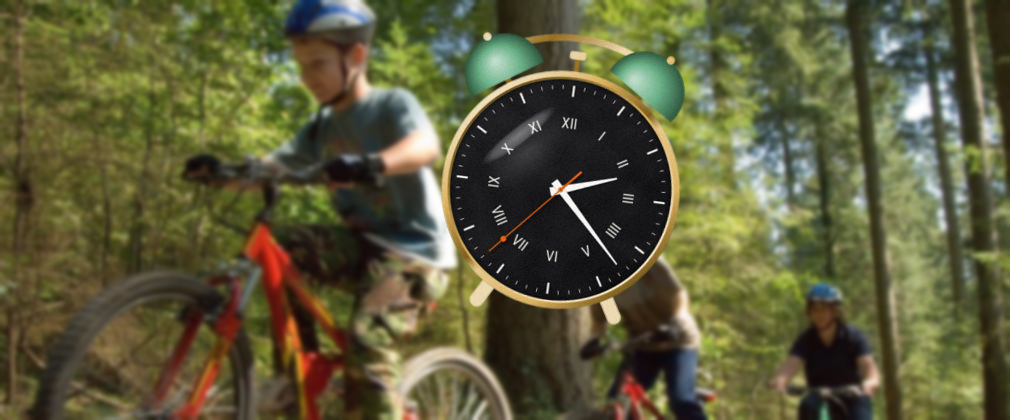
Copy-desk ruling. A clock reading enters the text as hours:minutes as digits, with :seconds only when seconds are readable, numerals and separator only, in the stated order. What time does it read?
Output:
2:22:37
